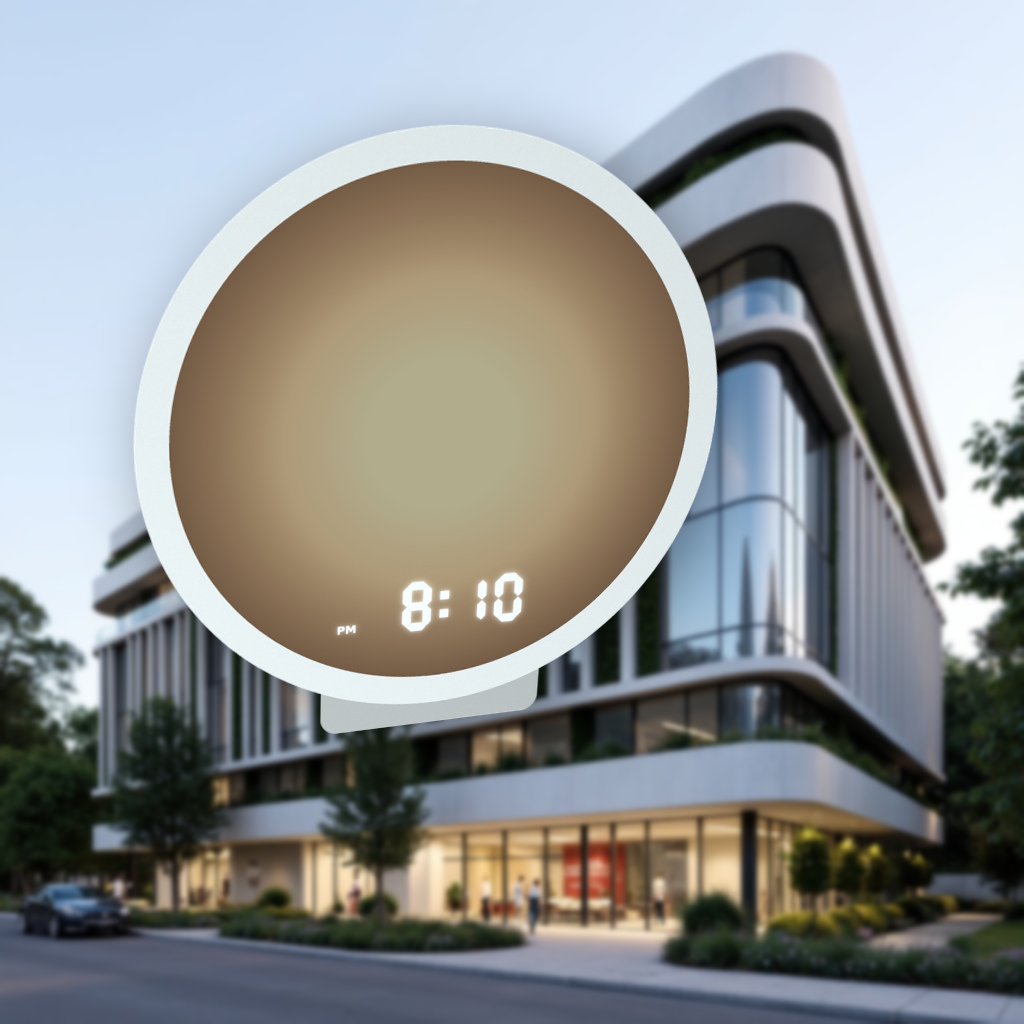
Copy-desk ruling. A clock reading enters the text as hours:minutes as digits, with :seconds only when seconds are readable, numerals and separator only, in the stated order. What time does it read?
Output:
8:10
